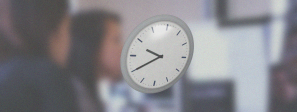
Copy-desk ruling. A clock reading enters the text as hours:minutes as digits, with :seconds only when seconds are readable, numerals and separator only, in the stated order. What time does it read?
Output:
9:40
